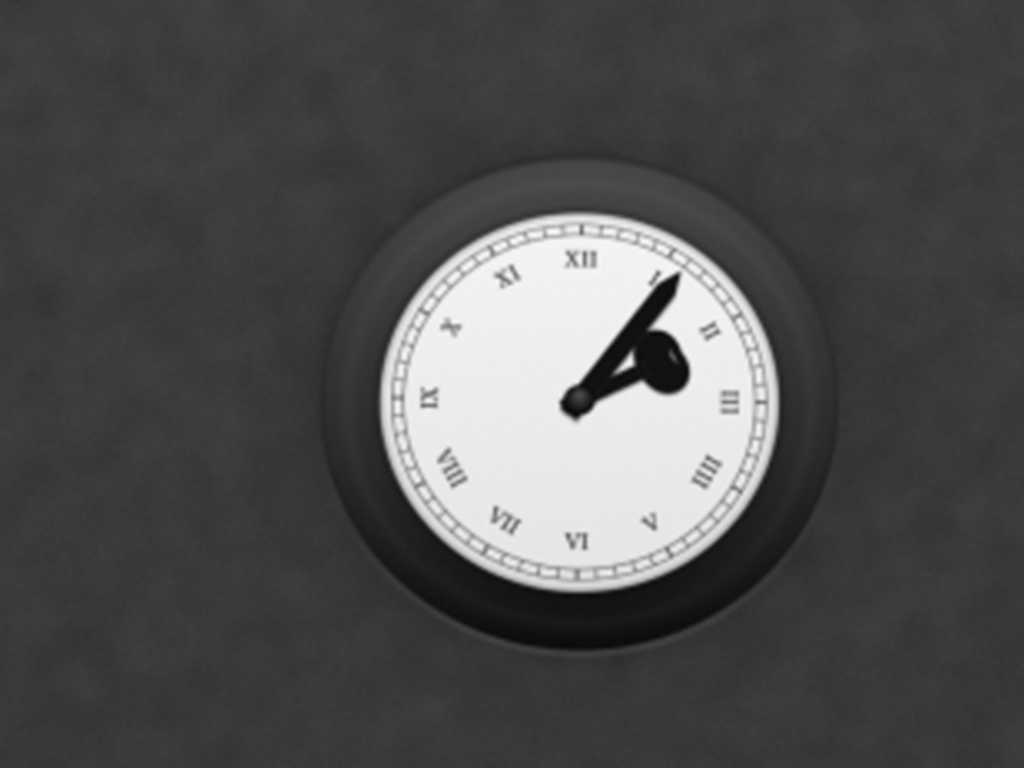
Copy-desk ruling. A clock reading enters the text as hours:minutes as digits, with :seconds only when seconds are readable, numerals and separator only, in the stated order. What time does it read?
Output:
2:06
